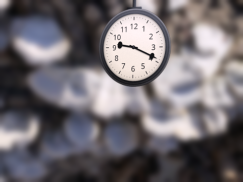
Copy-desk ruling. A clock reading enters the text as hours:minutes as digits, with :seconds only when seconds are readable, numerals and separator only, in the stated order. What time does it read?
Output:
9:19
